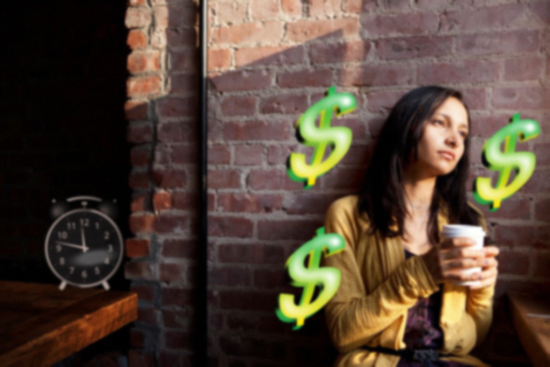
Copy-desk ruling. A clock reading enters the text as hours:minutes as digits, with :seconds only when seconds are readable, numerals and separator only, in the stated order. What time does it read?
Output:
11:47
